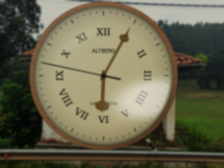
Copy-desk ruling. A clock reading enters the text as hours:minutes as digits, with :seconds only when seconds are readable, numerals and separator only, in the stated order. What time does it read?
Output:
6:04:47
